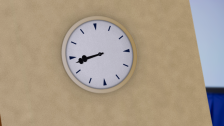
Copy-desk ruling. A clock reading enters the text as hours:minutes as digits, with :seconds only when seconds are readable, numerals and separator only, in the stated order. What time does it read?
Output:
8:43
